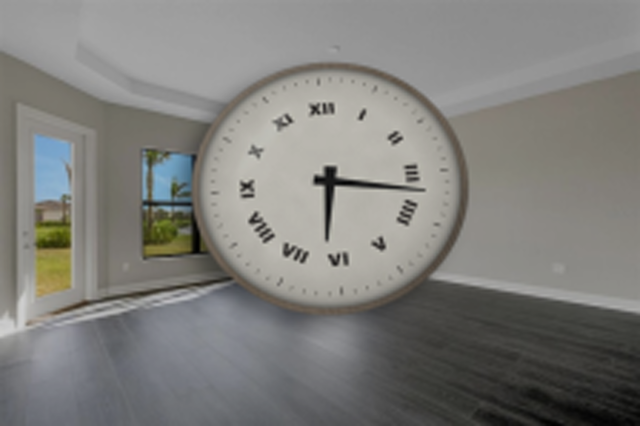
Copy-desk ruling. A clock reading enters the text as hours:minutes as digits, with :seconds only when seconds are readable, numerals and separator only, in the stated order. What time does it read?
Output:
6:17
